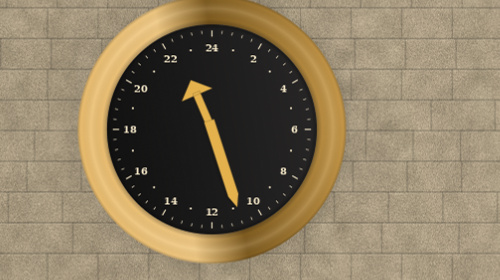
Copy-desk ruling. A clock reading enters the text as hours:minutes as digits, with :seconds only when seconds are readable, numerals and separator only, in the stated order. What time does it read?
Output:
22:27
